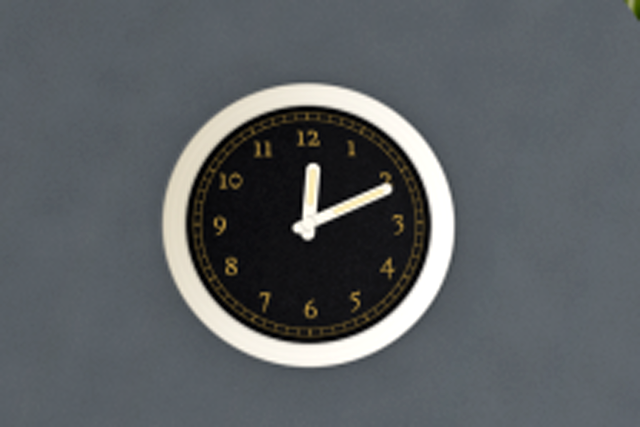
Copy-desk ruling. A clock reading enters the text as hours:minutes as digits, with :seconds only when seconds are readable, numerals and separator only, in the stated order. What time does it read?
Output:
12:11
